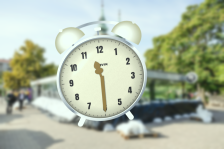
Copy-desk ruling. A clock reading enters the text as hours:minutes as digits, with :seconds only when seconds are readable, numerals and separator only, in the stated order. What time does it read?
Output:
11:30
